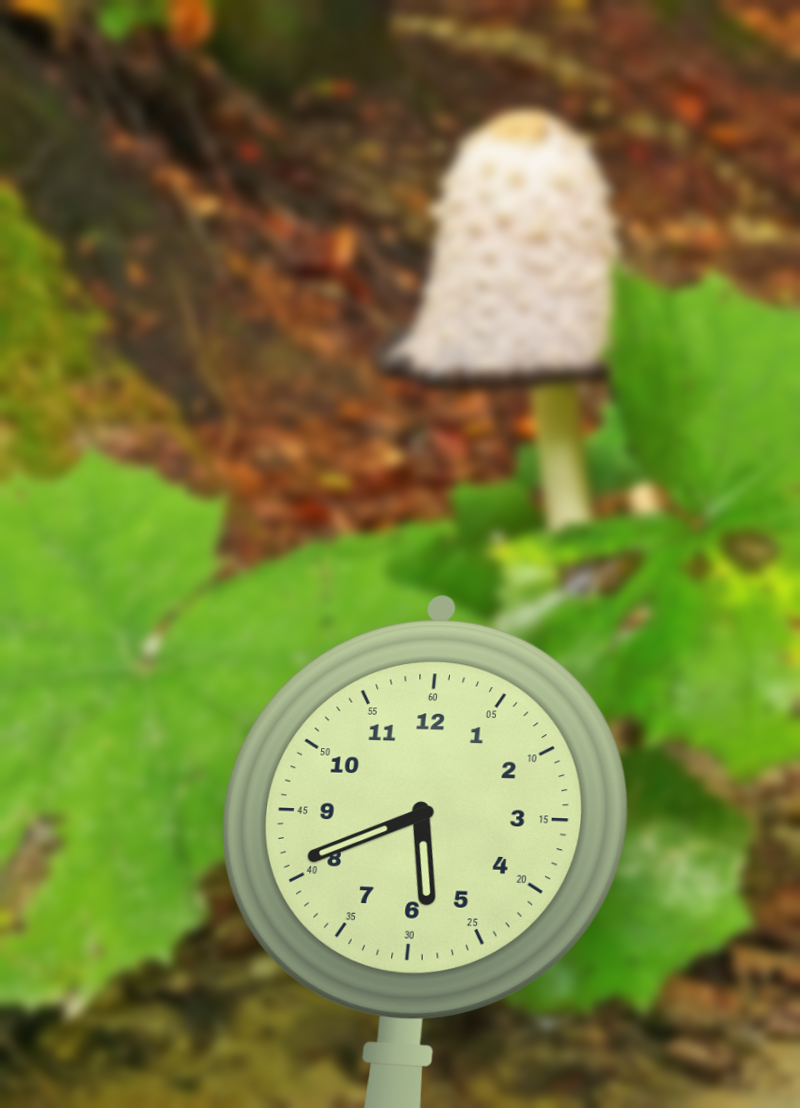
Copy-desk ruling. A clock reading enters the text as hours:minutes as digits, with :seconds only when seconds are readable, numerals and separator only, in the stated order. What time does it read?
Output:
5:41
